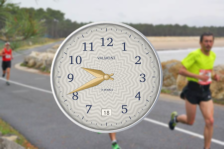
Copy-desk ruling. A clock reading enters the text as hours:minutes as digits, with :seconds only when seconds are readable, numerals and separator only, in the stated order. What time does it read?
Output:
9:41
